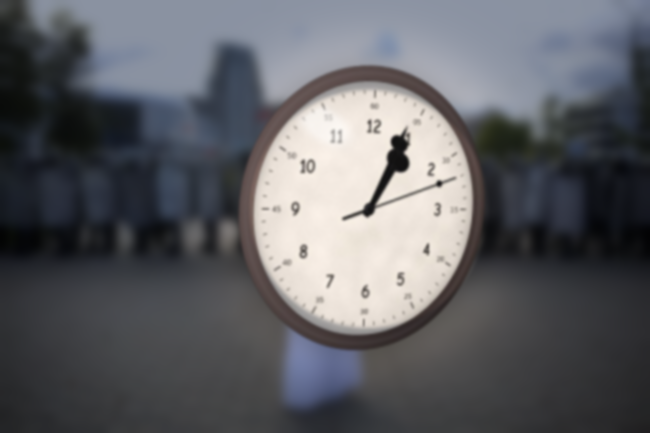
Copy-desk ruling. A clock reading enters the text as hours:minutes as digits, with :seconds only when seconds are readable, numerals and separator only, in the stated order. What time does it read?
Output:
1:04:12
